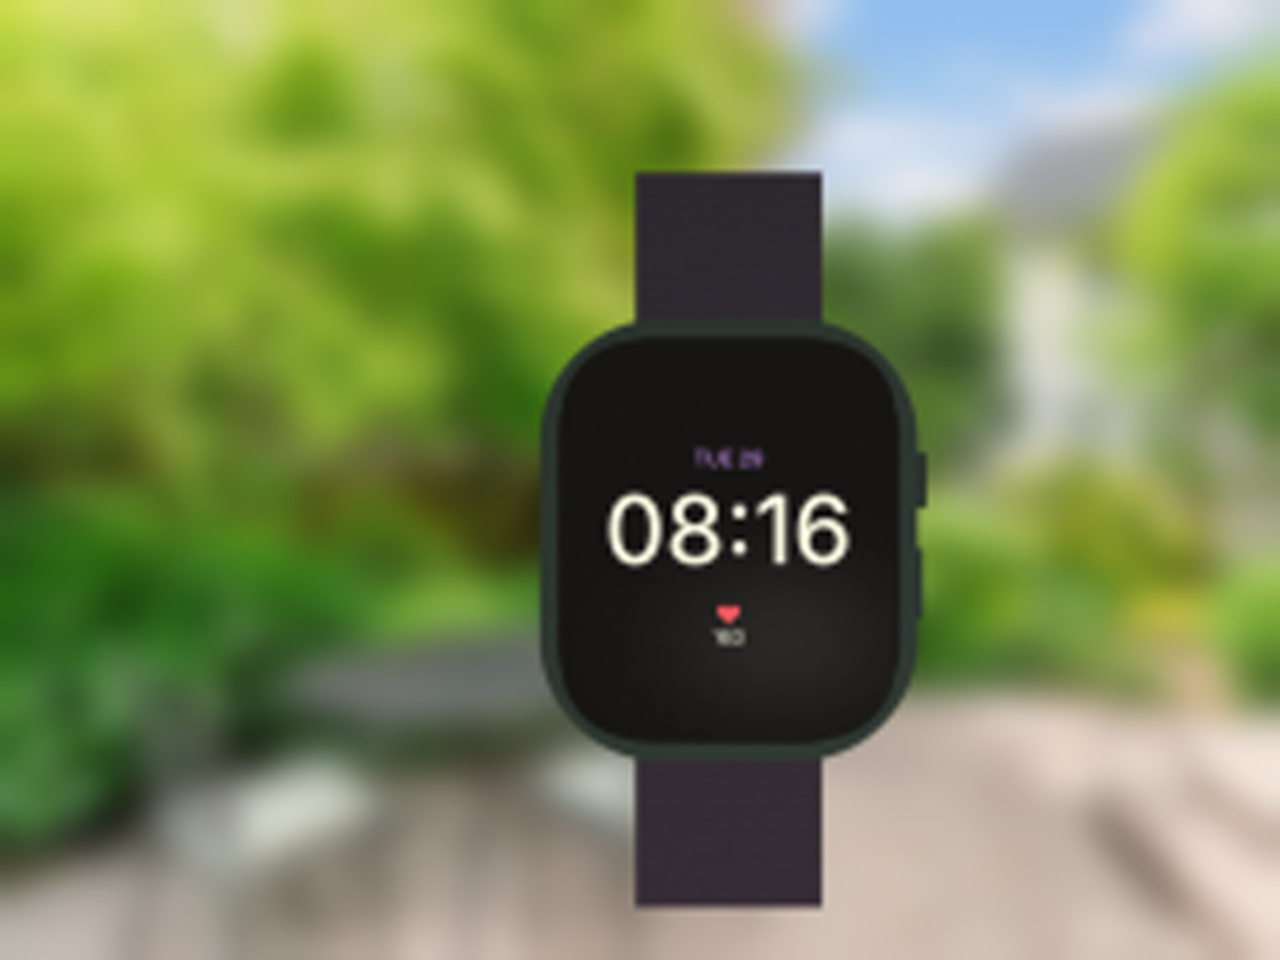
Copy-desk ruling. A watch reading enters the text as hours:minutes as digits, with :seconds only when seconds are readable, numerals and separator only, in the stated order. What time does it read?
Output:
8:16
